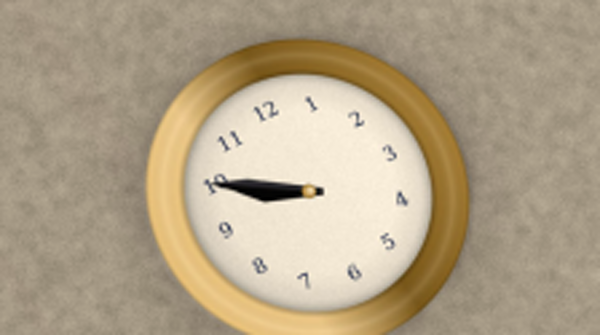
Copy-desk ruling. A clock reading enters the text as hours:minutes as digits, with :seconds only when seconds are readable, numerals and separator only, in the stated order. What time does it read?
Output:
9:50
